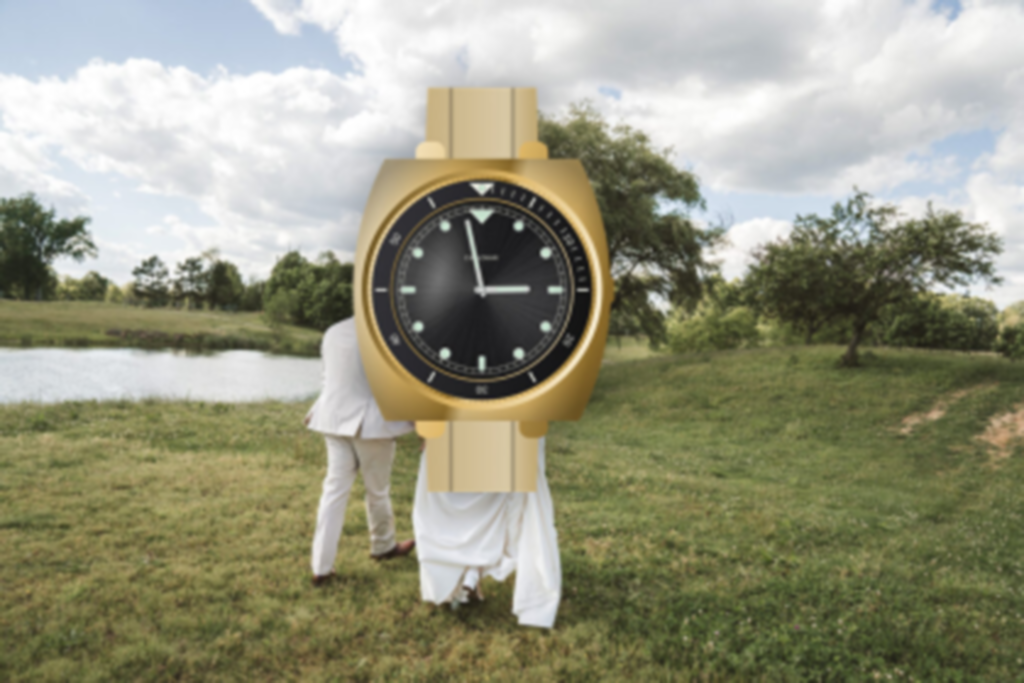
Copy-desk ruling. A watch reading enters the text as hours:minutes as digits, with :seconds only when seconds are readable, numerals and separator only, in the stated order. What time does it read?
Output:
2:58
